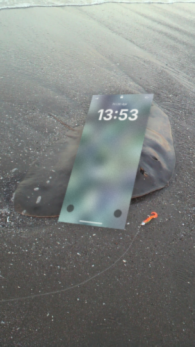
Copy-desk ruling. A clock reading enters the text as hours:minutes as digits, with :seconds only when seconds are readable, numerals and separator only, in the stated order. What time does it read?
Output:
13:53
